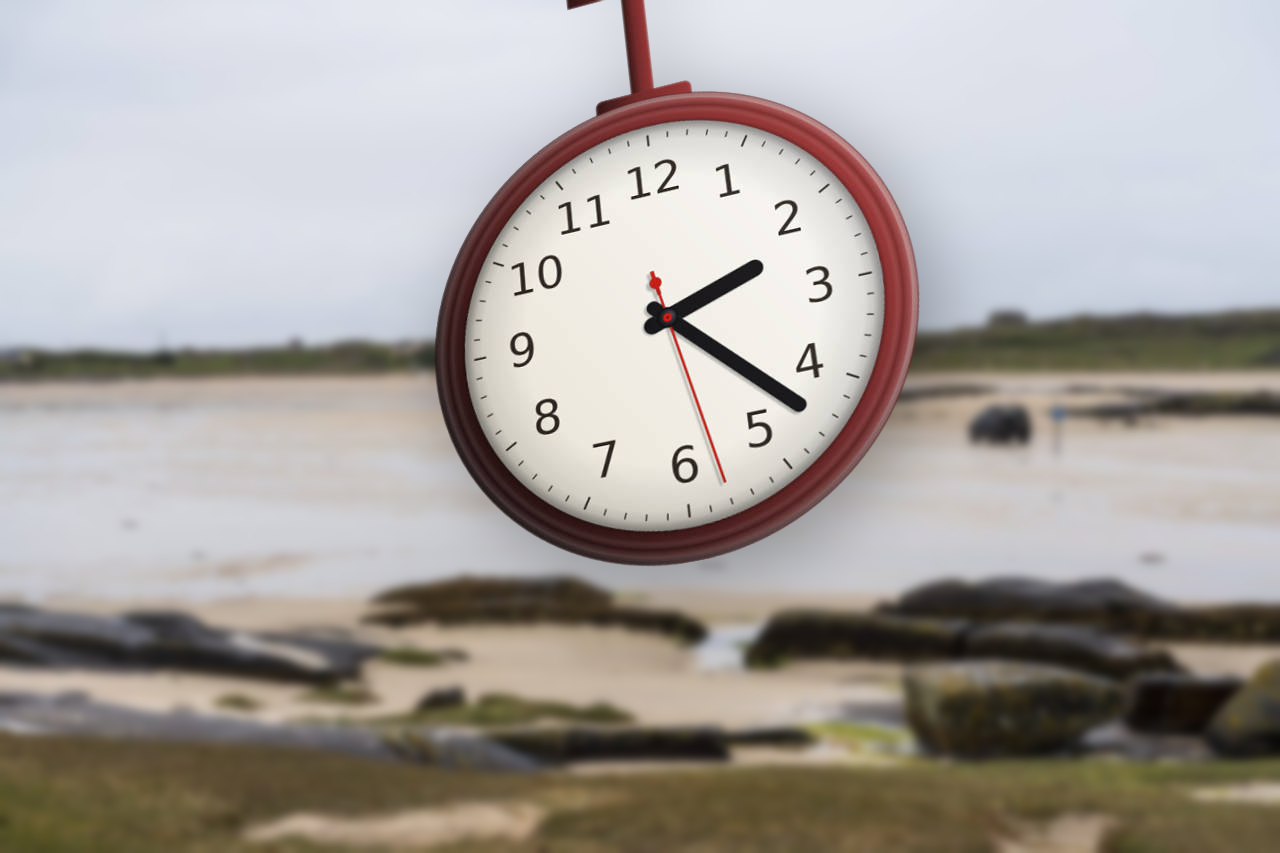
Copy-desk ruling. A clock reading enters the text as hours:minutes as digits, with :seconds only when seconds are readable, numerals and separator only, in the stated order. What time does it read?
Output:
2:22:28
